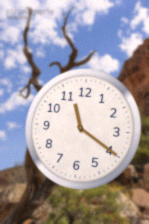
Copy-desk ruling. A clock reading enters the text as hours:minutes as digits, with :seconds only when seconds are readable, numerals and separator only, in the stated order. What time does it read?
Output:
11:20
